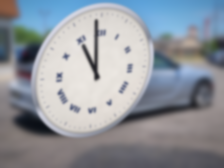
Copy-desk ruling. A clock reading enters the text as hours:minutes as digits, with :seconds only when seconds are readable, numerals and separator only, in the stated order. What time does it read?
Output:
10:59
